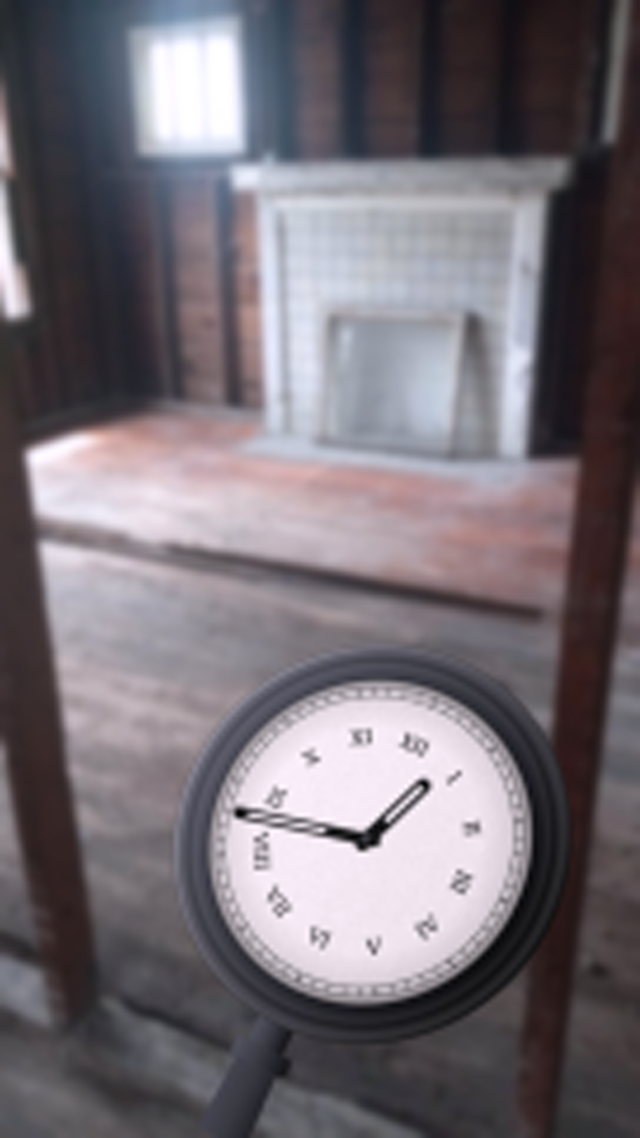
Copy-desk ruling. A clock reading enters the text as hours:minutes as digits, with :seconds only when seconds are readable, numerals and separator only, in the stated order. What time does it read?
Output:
12:43
